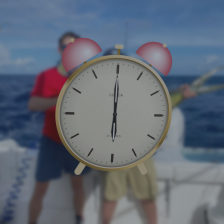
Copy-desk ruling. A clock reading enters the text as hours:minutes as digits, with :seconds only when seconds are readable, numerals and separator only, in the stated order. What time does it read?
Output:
6:00
